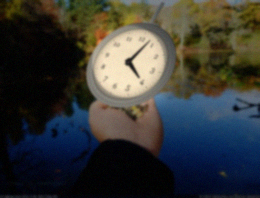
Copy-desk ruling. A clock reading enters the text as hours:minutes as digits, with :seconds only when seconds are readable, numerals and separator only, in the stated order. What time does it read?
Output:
4:03
